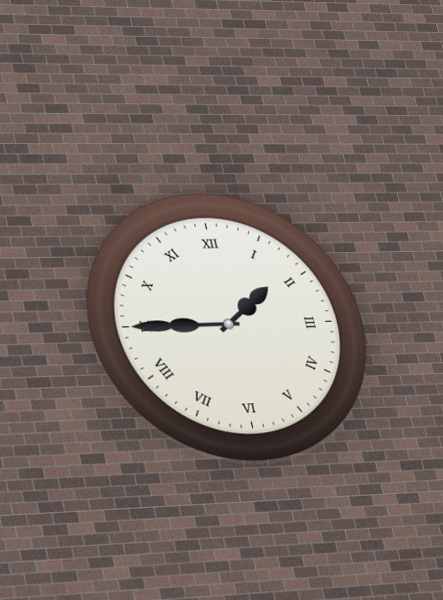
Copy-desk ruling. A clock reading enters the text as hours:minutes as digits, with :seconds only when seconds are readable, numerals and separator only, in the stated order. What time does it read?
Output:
1:45
